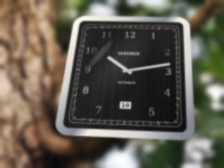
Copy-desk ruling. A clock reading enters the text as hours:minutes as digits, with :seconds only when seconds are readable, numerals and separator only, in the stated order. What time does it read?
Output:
10:13
